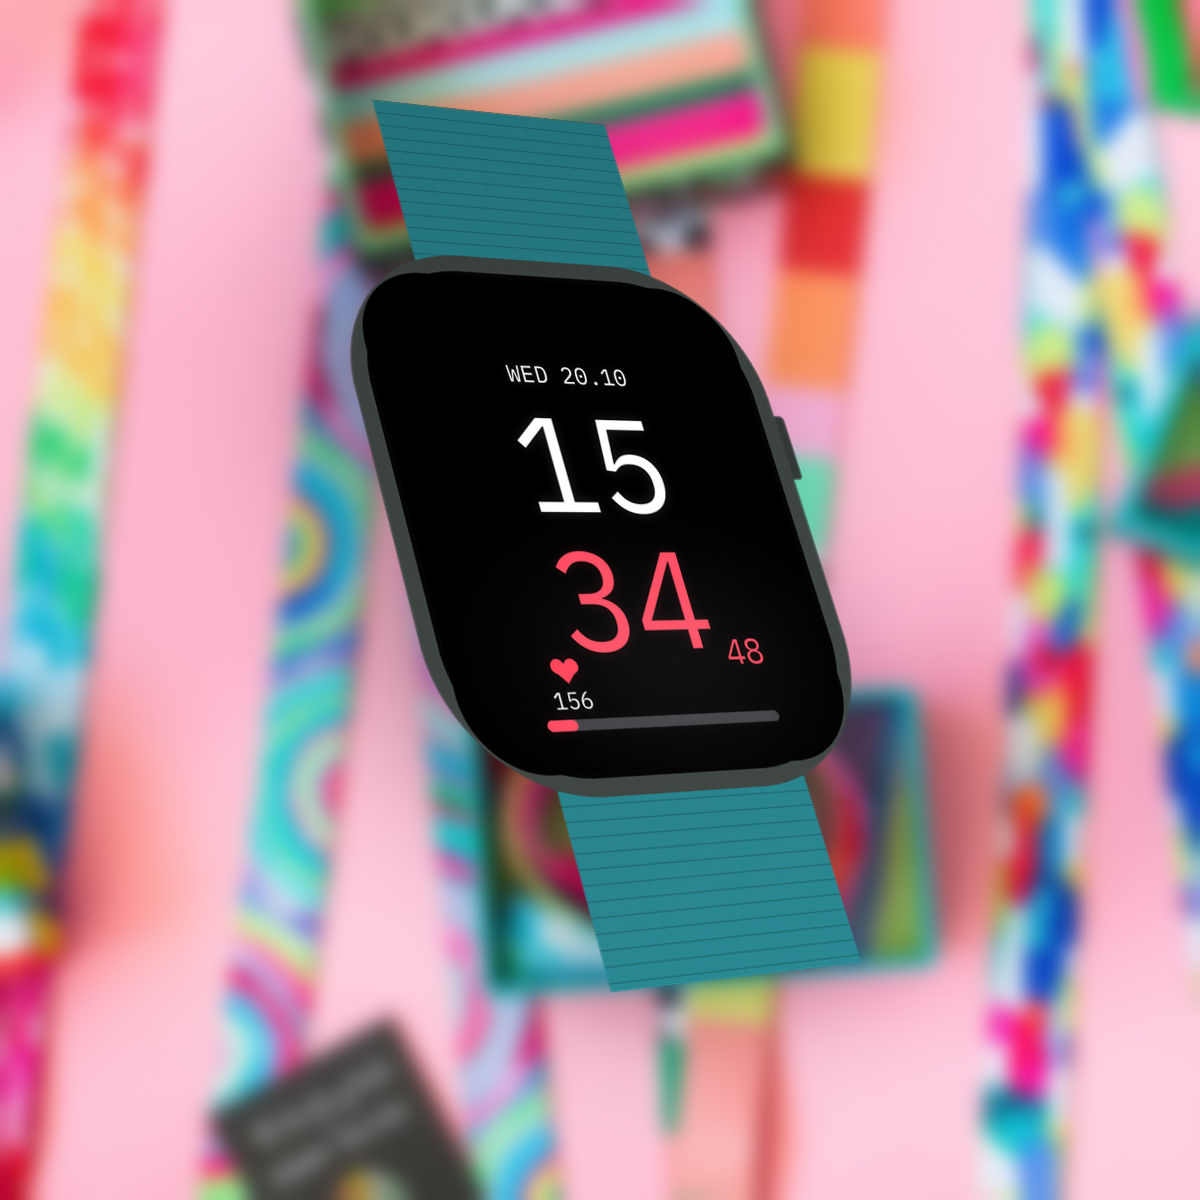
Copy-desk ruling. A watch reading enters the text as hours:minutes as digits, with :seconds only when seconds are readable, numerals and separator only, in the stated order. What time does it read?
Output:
15:34:48
